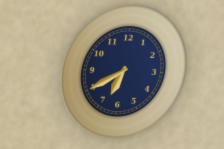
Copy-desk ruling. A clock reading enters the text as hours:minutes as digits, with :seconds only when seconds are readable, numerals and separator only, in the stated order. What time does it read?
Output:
6:40
